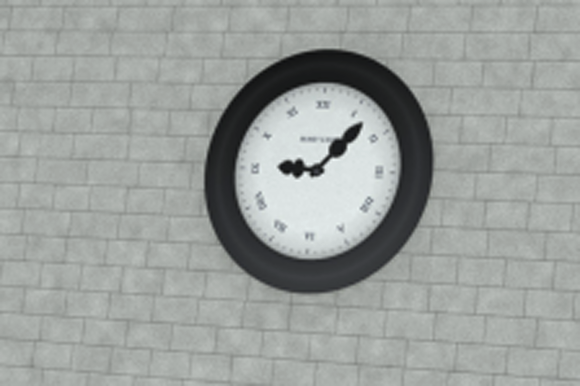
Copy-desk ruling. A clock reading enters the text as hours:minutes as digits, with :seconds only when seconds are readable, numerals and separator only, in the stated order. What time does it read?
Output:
9:07
